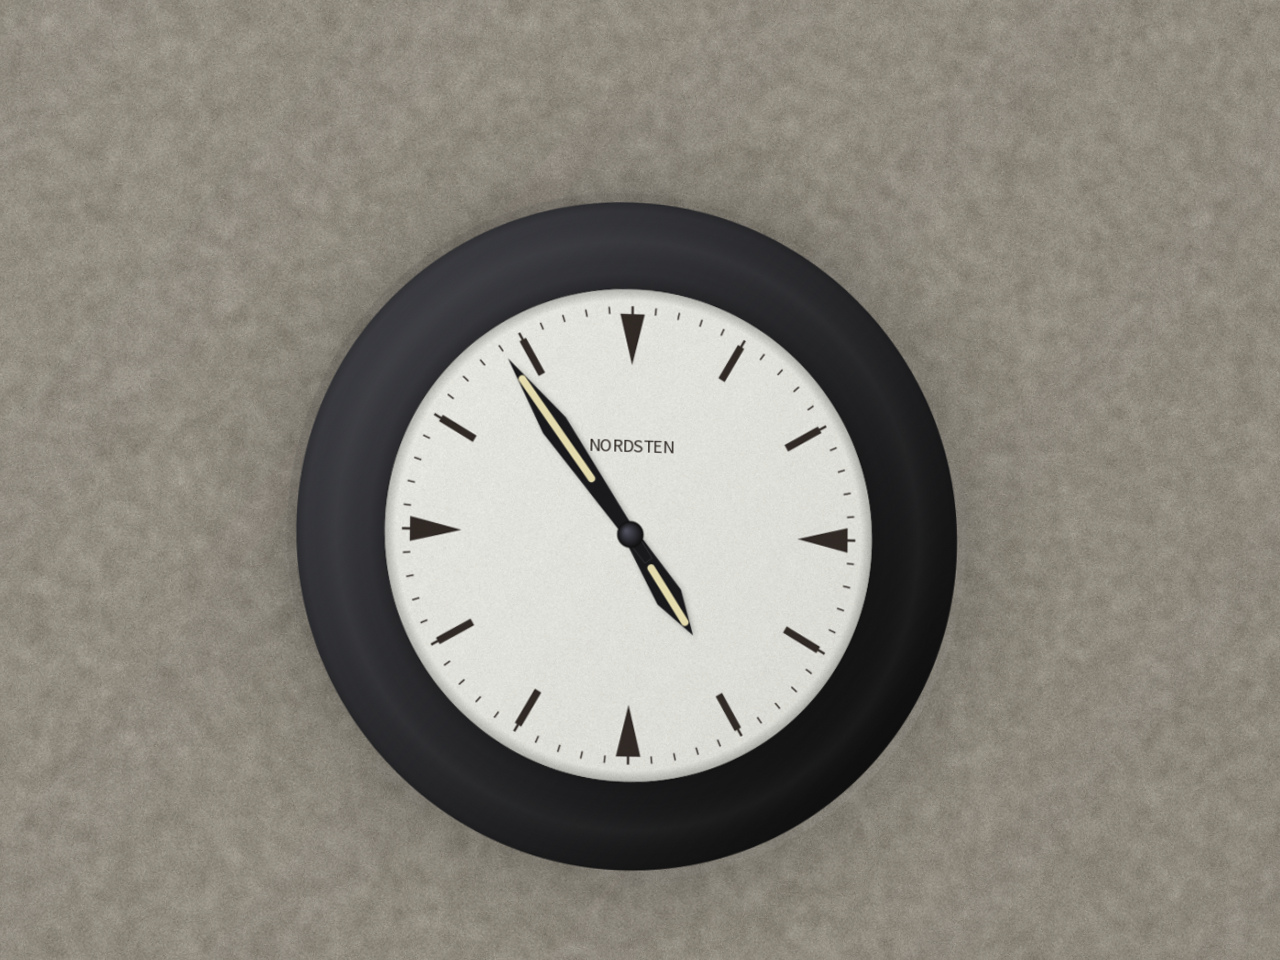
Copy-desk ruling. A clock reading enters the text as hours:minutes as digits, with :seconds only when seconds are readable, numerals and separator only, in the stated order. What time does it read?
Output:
4:54
